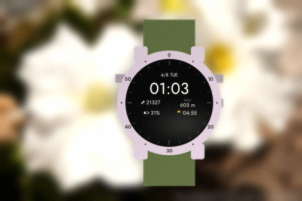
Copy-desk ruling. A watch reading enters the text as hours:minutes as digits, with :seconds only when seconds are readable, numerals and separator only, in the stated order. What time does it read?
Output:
1:03
